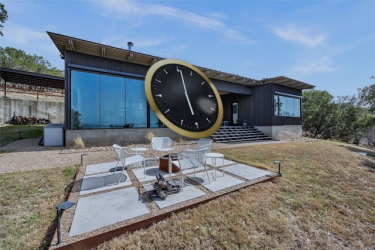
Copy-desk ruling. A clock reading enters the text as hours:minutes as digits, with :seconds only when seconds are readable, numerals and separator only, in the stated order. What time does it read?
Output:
6:01
